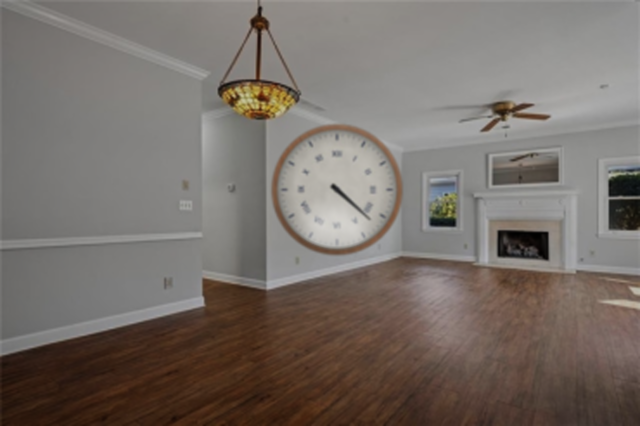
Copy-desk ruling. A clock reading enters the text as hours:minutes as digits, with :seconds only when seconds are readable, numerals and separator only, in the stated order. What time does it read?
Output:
4:22
